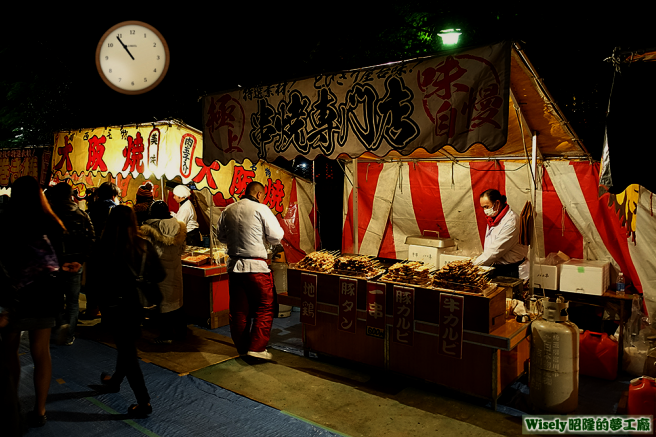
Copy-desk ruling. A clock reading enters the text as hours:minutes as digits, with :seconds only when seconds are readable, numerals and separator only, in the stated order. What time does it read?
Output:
10:54
